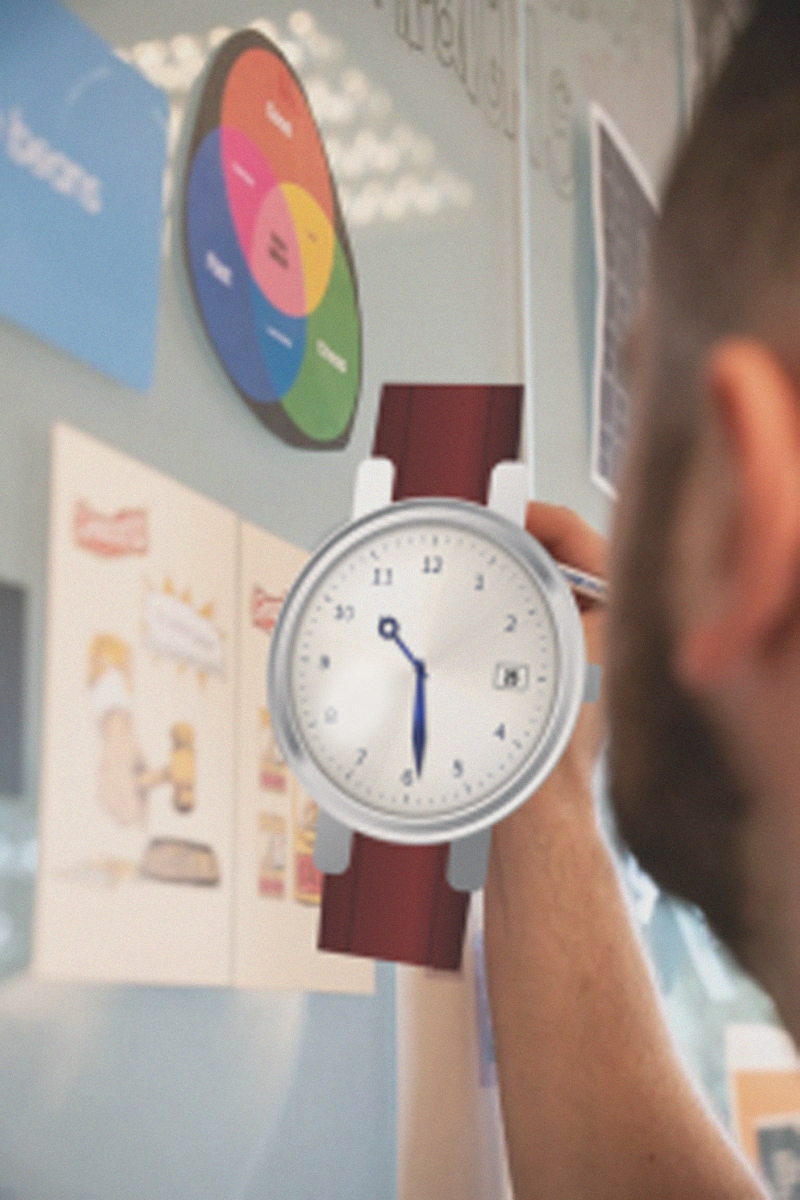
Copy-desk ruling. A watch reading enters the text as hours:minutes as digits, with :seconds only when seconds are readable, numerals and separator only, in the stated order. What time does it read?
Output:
10:29
